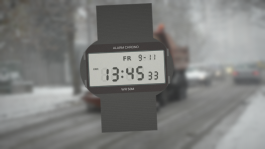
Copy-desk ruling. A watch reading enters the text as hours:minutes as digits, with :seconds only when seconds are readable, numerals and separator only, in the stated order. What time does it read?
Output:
13:45:33
